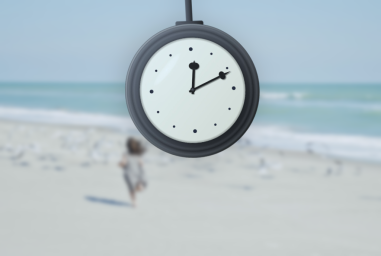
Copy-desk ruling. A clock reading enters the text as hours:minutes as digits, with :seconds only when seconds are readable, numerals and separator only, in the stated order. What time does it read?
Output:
12:11
